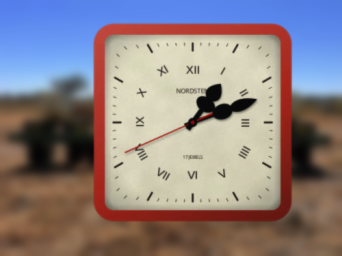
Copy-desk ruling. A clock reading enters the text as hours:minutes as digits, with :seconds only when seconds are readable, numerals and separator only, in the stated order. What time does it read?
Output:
1:11:41
